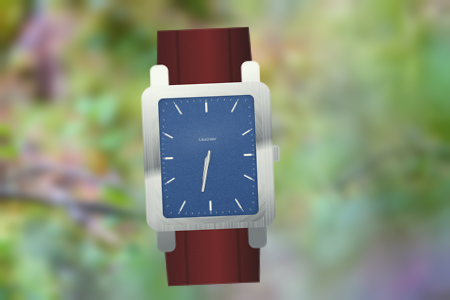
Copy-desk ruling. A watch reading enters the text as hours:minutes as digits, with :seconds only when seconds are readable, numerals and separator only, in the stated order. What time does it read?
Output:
6:32
